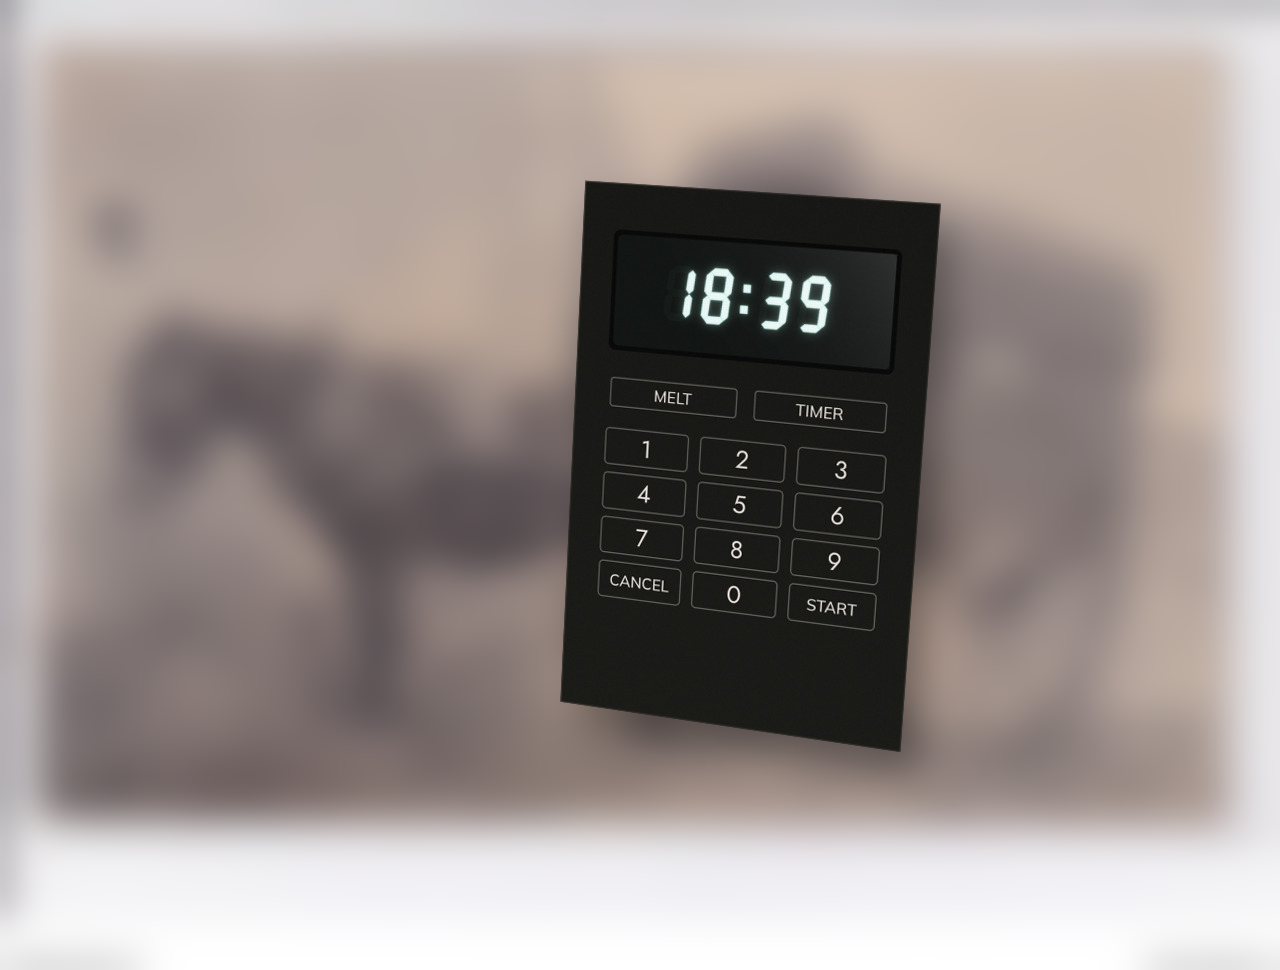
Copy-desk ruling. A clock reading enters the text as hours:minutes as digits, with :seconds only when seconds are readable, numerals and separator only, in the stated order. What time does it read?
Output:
18:39
